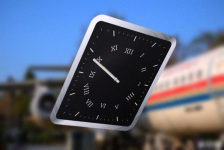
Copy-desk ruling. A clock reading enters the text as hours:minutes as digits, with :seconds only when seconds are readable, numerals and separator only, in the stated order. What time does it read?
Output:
9:49
